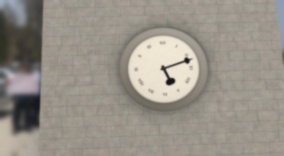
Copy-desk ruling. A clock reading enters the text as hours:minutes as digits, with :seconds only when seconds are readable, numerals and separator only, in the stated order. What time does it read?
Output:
5:12
